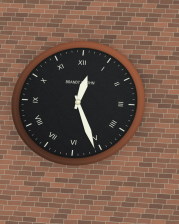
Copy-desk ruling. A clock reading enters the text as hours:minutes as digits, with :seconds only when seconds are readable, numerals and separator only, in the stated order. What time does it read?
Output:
12:26
